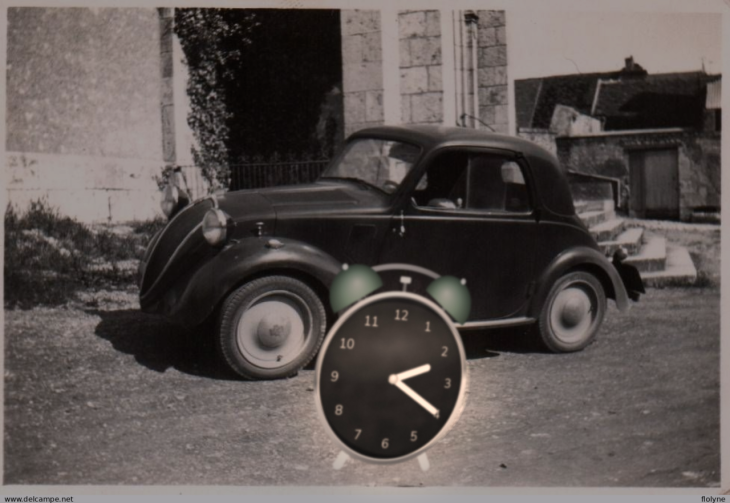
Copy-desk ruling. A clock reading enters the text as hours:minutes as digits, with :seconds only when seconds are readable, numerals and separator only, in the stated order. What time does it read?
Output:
2:20
